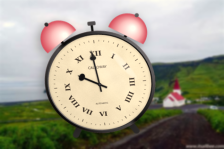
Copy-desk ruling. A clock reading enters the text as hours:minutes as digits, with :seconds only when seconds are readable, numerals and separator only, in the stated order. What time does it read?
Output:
9:59
